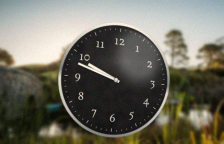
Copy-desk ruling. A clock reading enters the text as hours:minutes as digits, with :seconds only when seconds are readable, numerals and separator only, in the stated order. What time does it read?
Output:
9:48
